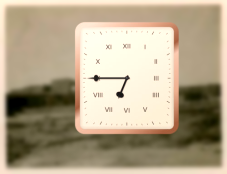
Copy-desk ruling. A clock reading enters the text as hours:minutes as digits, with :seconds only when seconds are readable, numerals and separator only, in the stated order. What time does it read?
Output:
6:45
